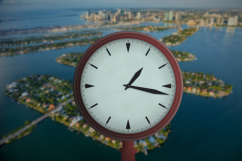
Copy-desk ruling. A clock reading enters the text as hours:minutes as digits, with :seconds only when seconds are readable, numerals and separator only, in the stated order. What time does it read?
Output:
1:17
